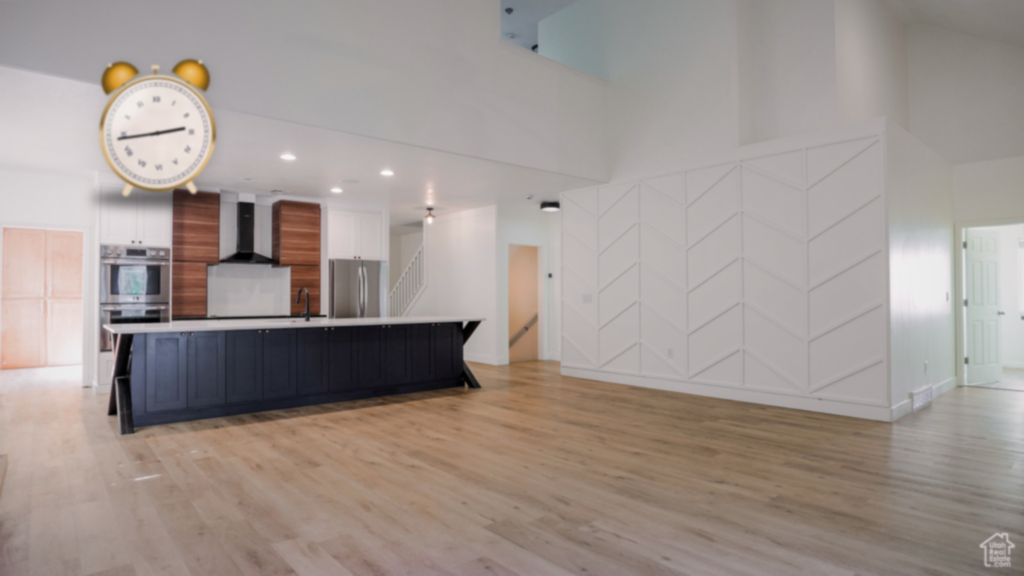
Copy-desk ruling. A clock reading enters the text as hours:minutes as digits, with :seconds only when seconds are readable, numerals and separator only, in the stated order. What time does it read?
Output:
2:44
